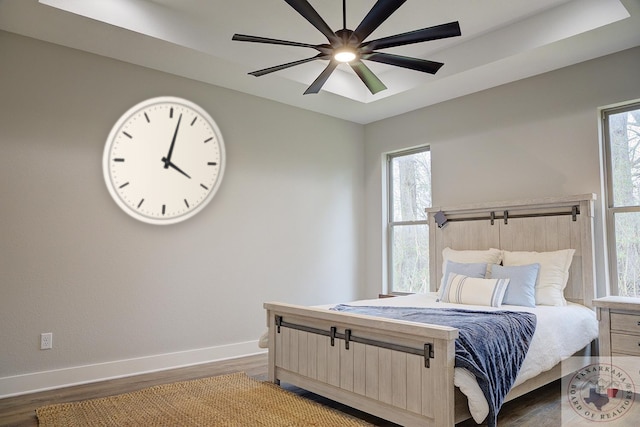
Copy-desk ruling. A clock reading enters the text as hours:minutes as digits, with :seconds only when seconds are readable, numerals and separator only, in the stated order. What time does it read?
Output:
4:02
